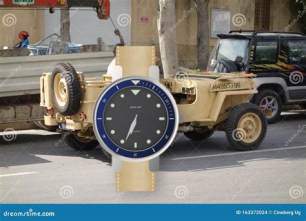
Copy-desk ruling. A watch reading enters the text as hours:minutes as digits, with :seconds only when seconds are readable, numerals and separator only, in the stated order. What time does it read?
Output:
6:34
